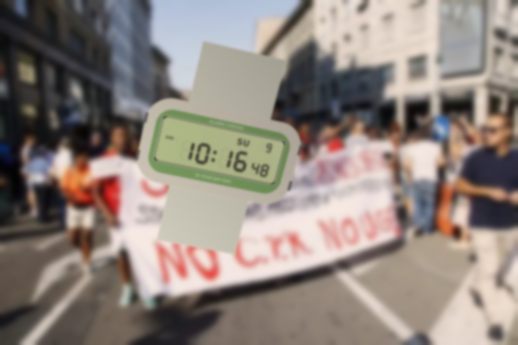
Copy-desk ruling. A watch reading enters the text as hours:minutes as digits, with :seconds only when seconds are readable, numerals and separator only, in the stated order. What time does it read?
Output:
10:16:48
